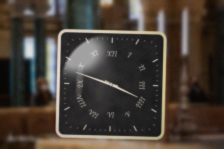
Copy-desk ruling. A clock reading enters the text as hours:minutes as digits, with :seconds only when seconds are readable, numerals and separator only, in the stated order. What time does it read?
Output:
3:48
